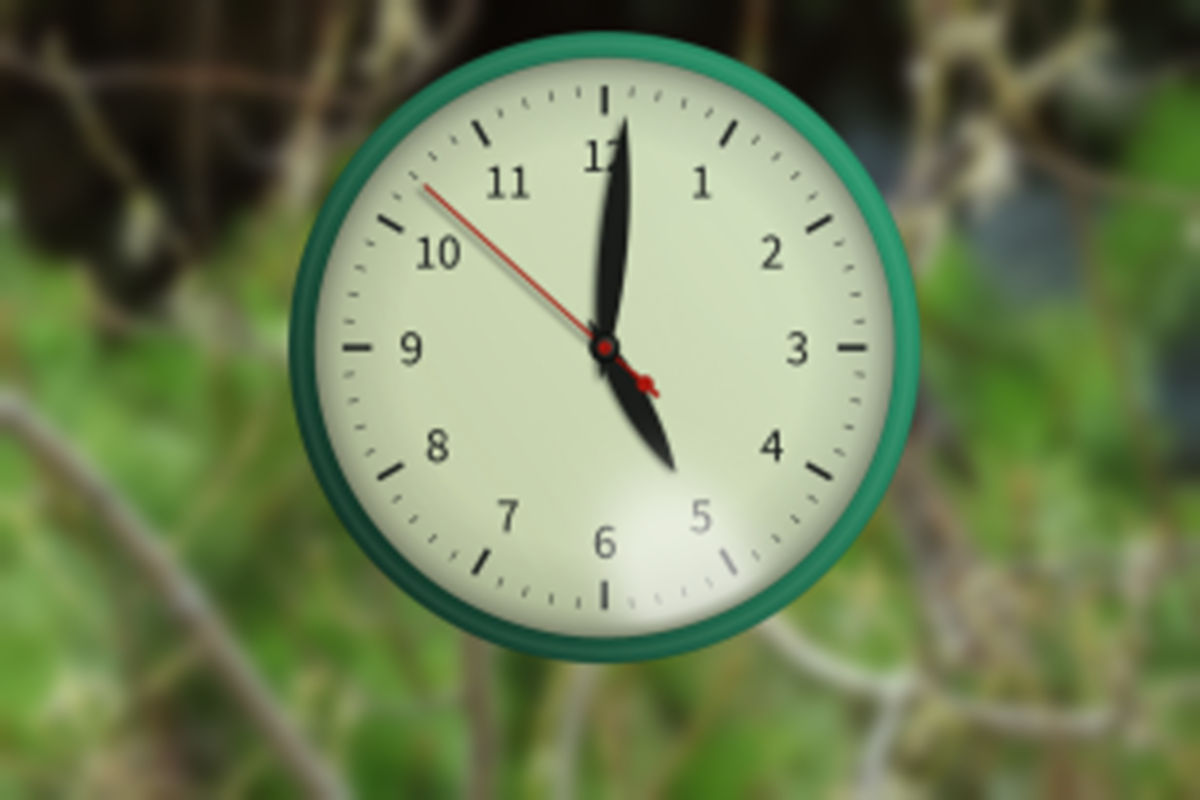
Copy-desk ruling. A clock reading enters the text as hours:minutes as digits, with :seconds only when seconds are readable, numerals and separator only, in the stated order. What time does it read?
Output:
5:00:52
